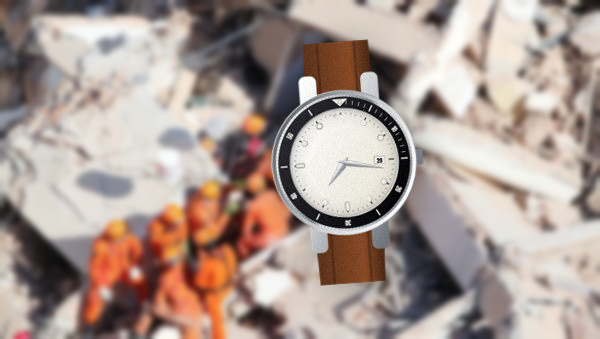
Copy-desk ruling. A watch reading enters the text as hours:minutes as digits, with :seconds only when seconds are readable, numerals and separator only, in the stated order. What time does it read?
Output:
7:17
